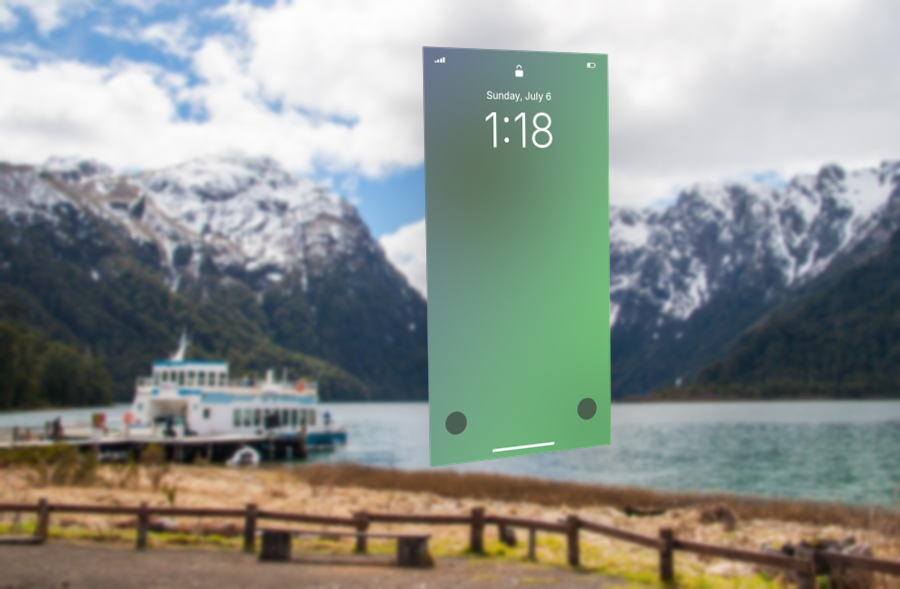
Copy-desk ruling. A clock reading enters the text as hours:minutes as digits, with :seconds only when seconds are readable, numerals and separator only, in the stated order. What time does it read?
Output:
1:18
